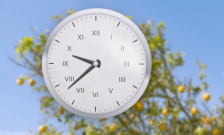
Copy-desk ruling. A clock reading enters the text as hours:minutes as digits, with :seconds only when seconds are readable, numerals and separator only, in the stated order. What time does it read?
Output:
9:38
